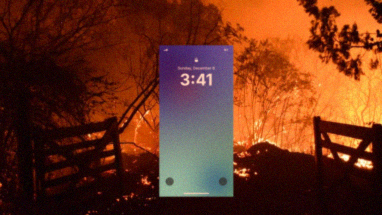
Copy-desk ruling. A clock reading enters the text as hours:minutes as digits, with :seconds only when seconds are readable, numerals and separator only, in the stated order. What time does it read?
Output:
3:41
